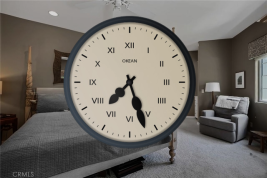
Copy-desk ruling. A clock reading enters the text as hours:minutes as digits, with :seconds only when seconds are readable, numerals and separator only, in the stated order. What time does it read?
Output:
7:27
